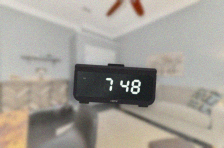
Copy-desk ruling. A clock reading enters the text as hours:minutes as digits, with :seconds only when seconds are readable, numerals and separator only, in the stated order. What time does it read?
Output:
7:48
